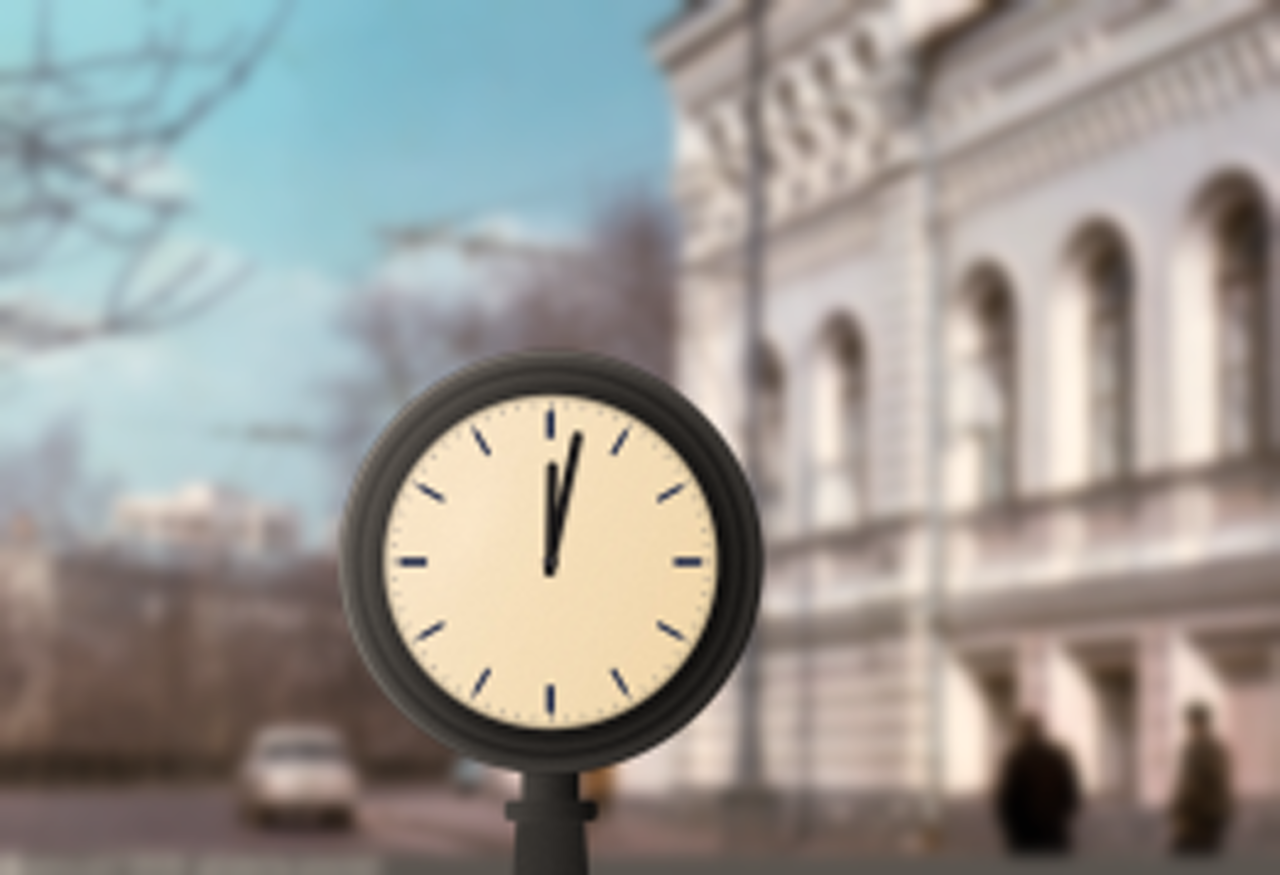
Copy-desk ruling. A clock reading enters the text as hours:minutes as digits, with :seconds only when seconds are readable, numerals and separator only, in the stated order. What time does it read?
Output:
12:02
